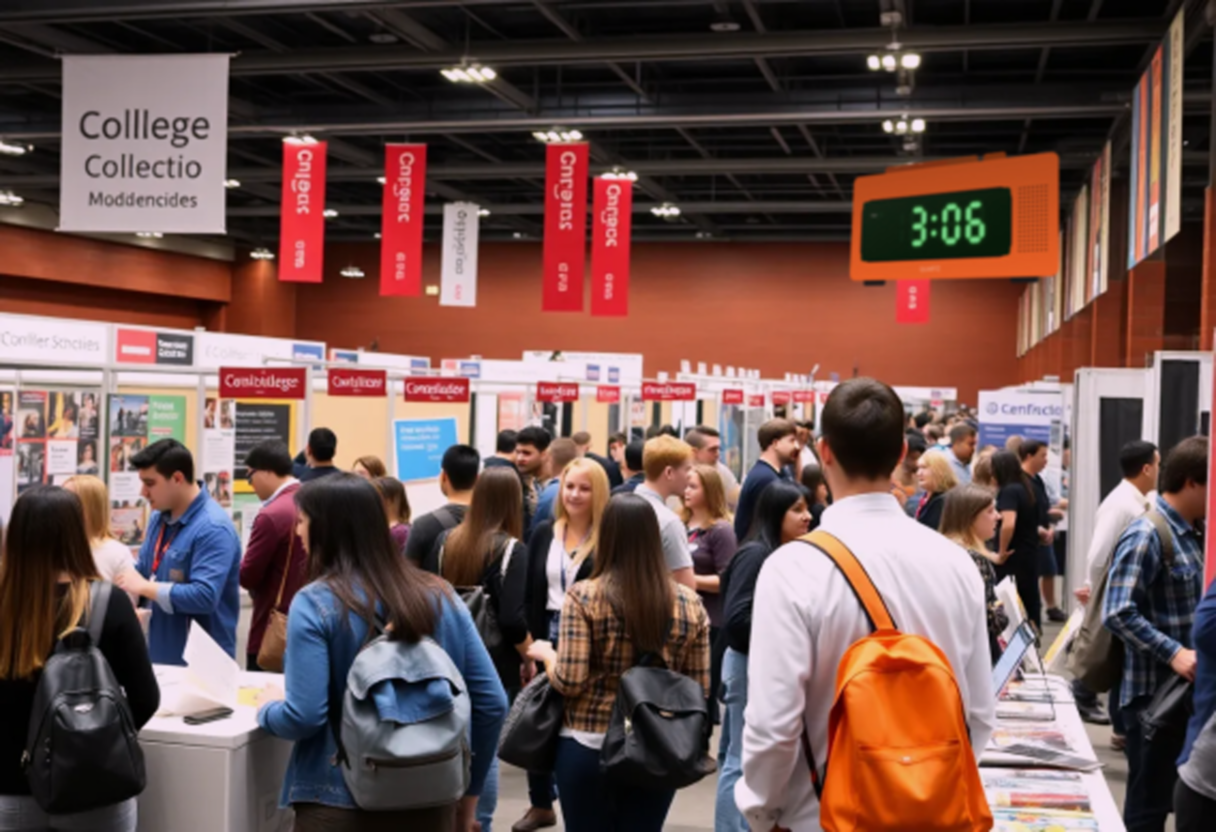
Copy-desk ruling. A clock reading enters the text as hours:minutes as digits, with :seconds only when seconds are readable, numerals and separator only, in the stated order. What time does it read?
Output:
3:06
